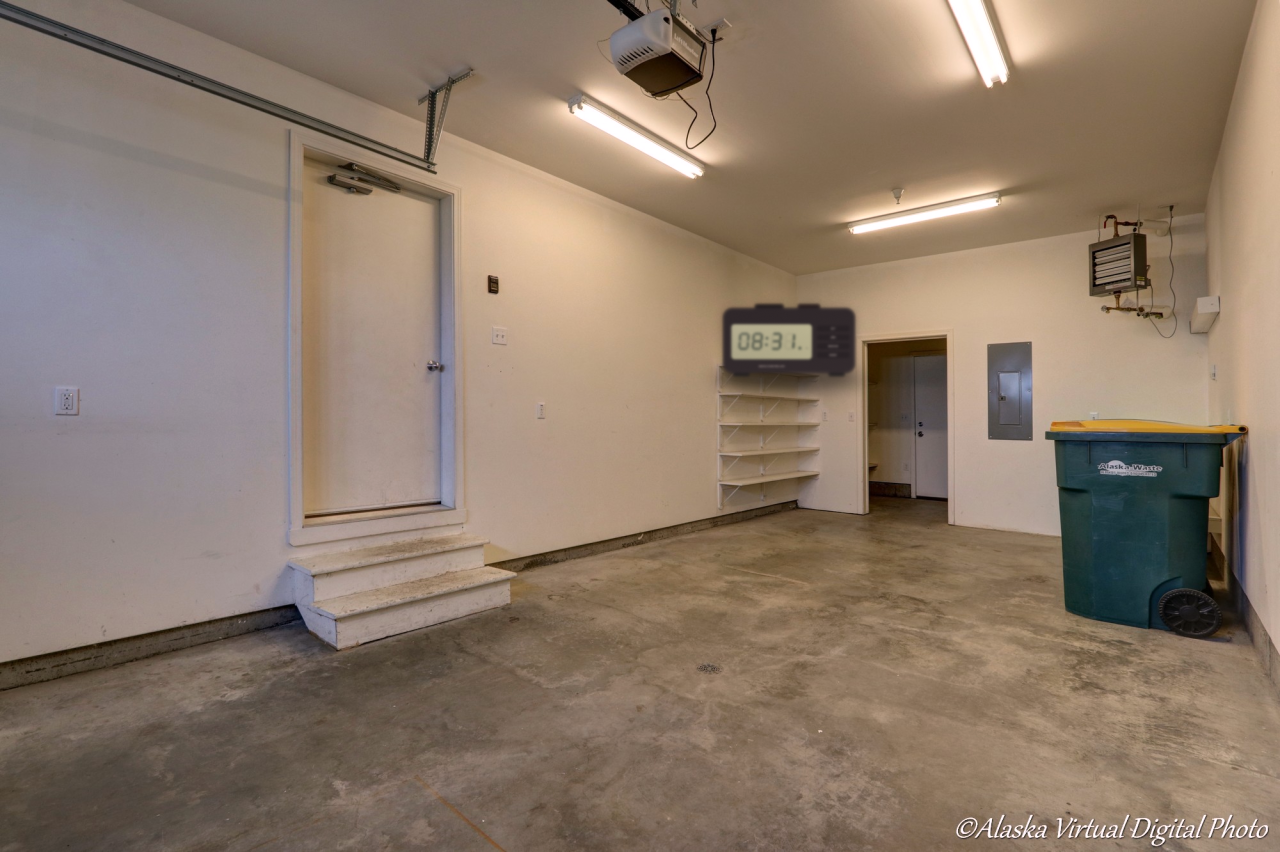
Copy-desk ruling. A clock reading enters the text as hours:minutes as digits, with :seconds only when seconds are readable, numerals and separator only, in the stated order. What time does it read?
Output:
8:31
